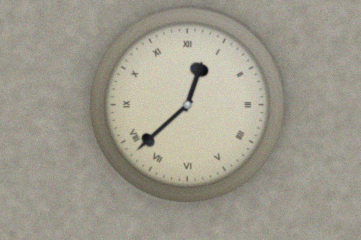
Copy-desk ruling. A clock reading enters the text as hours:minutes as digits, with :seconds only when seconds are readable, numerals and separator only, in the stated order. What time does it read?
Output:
12:38
